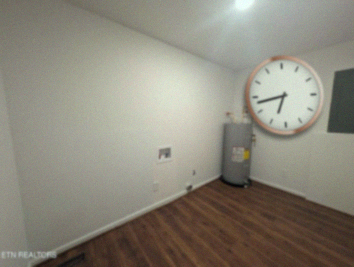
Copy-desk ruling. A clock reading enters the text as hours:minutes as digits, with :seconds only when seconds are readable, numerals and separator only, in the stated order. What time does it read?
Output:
6:43
